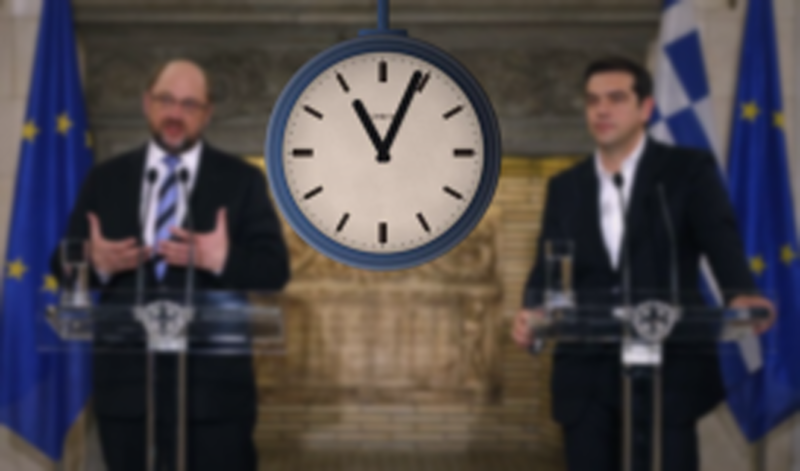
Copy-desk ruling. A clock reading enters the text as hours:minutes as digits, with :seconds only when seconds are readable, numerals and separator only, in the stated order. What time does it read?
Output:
11:04
